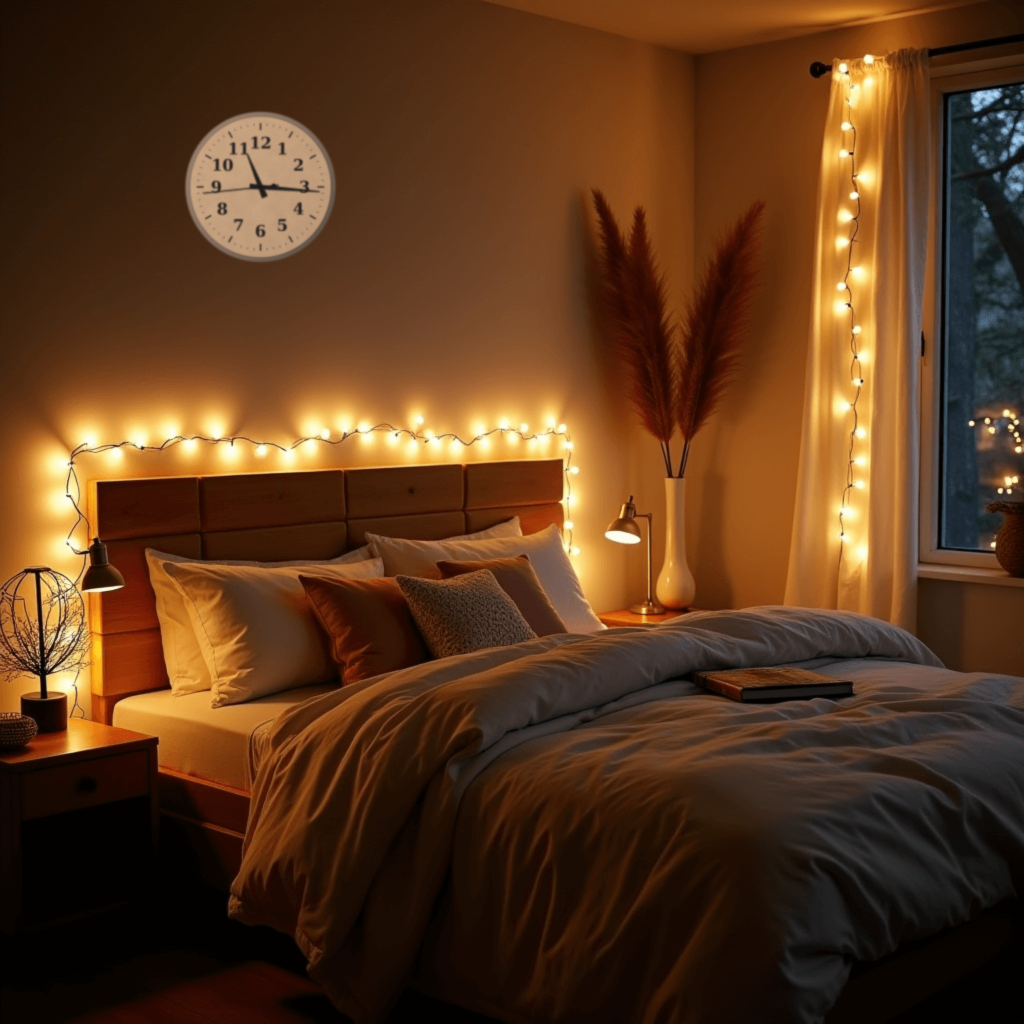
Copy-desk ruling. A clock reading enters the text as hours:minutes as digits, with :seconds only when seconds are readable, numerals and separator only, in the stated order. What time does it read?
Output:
11:15:44
